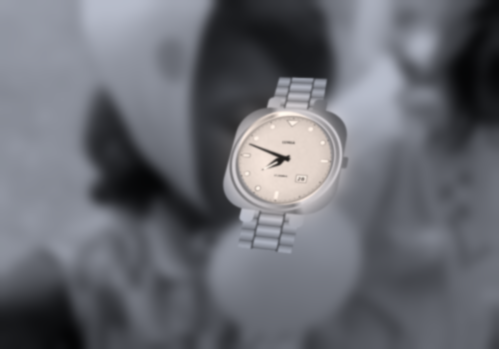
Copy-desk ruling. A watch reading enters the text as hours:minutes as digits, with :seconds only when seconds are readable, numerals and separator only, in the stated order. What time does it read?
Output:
7:48
